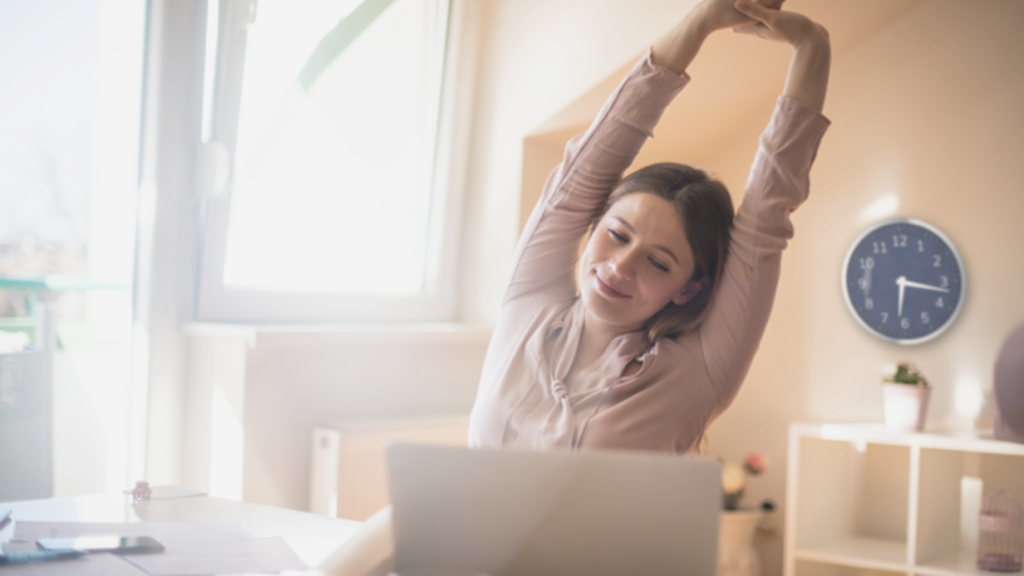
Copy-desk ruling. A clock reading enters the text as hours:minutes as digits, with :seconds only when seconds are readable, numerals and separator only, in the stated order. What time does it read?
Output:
6:17
